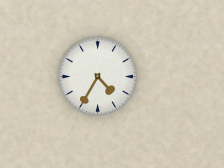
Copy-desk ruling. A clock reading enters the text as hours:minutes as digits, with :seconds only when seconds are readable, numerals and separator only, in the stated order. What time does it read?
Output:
4:35
